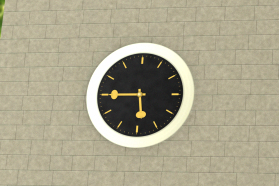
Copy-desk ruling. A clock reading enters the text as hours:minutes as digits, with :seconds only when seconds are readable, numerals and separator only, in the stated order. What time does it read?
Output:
5:45
